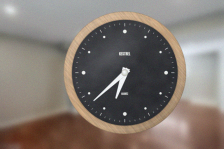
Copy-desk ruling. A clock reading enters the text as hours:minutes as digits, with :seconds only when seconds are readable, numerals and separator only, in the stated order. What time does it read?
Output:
6:38
